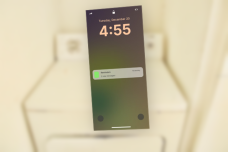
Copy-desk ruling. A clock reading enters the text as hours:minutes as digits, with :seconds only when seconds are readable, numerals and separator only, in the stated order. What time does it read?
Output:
4:55
